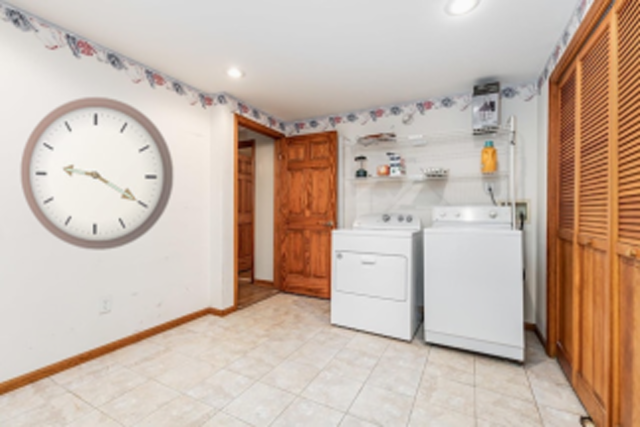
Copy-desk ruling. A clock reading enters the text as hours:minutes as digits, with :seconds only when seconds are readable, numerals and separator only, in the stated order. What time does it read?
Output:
9:20
